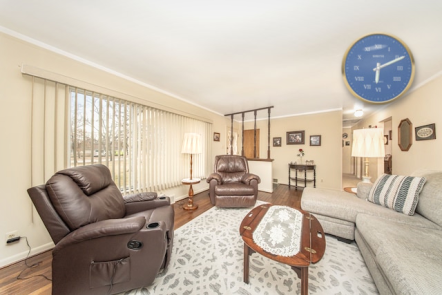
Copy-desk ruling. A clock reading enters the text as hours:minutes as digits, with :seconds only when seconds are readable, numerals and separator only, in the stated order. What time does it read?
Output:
6:11
